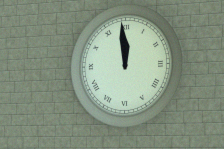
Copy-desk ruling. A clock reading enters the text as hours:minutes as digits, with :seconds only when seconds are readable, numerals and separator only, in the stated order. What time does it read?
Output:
11:59
